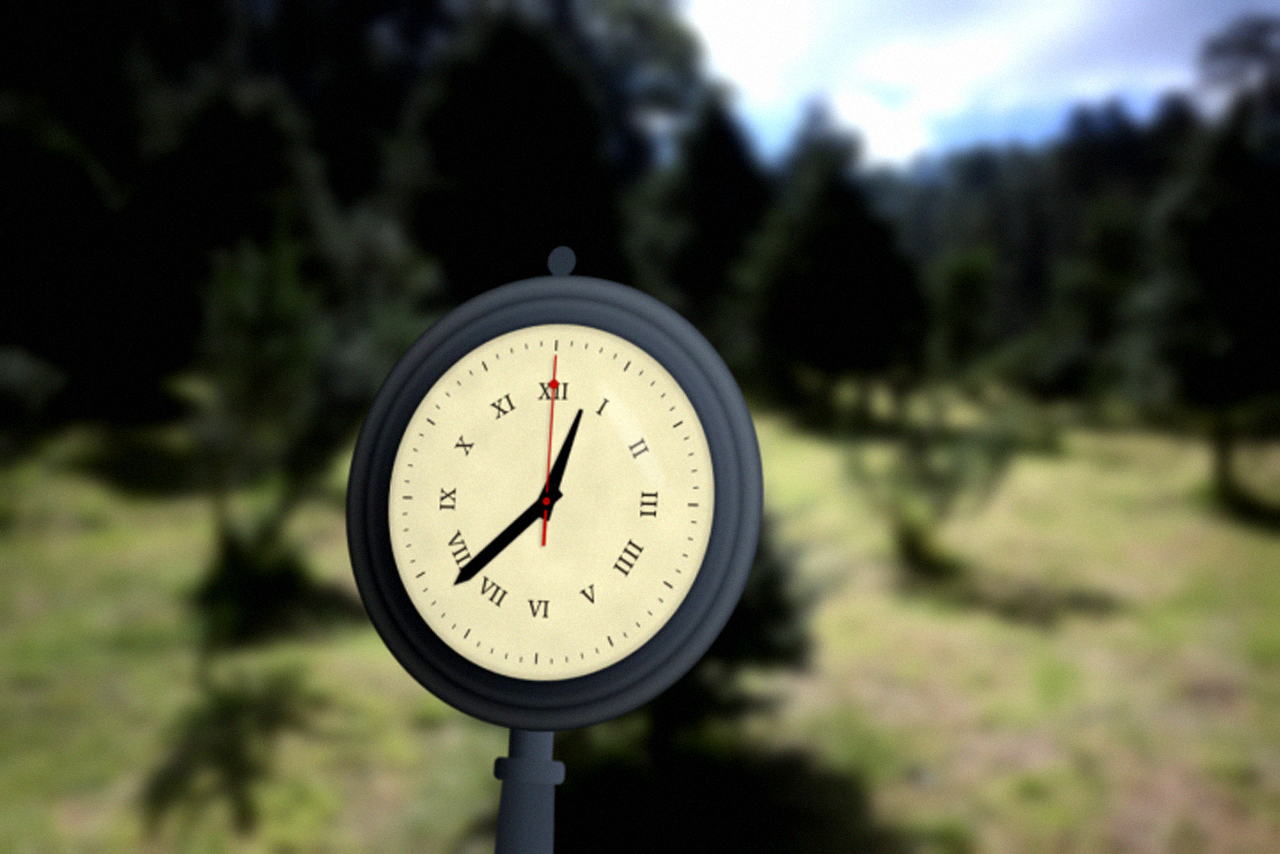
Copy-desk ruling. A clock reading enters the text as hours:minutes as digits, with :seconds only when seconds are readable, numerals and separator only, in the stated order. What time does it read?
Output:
12:38:00
